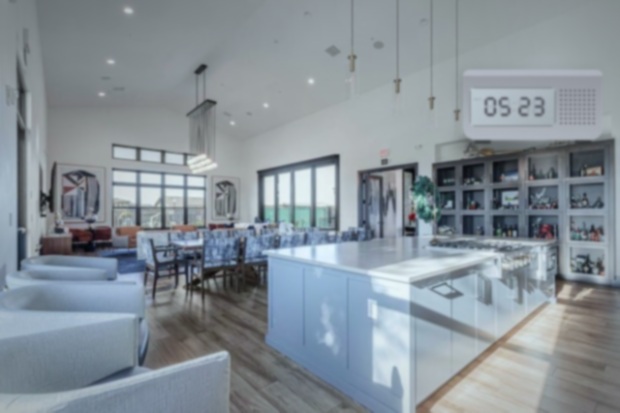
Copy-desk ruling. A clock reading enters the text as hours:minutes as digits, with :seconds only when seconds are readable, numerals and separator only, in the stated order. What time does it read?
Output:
5:23
